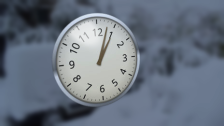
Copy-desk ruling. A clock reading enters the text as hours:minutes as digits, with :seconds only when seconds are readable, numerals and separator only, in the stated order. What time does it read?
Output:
1:03
